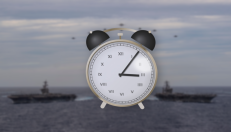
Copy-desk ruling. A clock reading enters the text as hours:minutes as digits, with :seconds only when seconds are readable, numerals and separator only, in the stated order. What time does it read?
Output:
3:06
